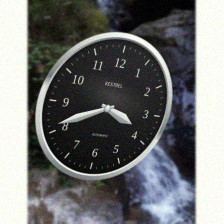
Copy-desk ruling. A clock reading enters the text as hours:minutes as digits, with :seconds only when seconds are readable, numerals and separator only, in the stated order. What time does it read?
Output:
3:41
